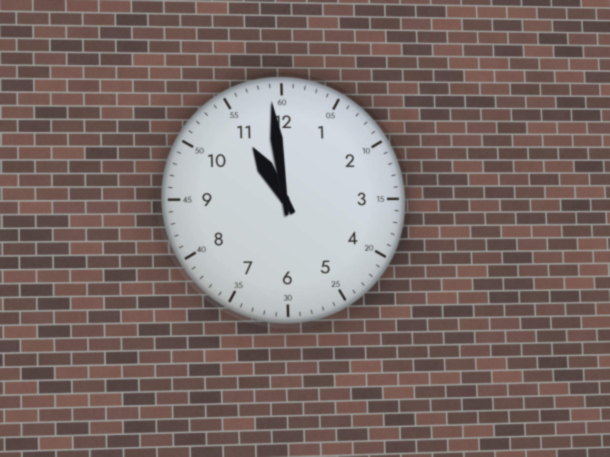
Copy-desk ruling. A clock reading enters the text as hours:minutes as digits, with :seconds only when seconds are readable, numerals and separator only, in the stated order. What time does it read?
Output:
10:59
